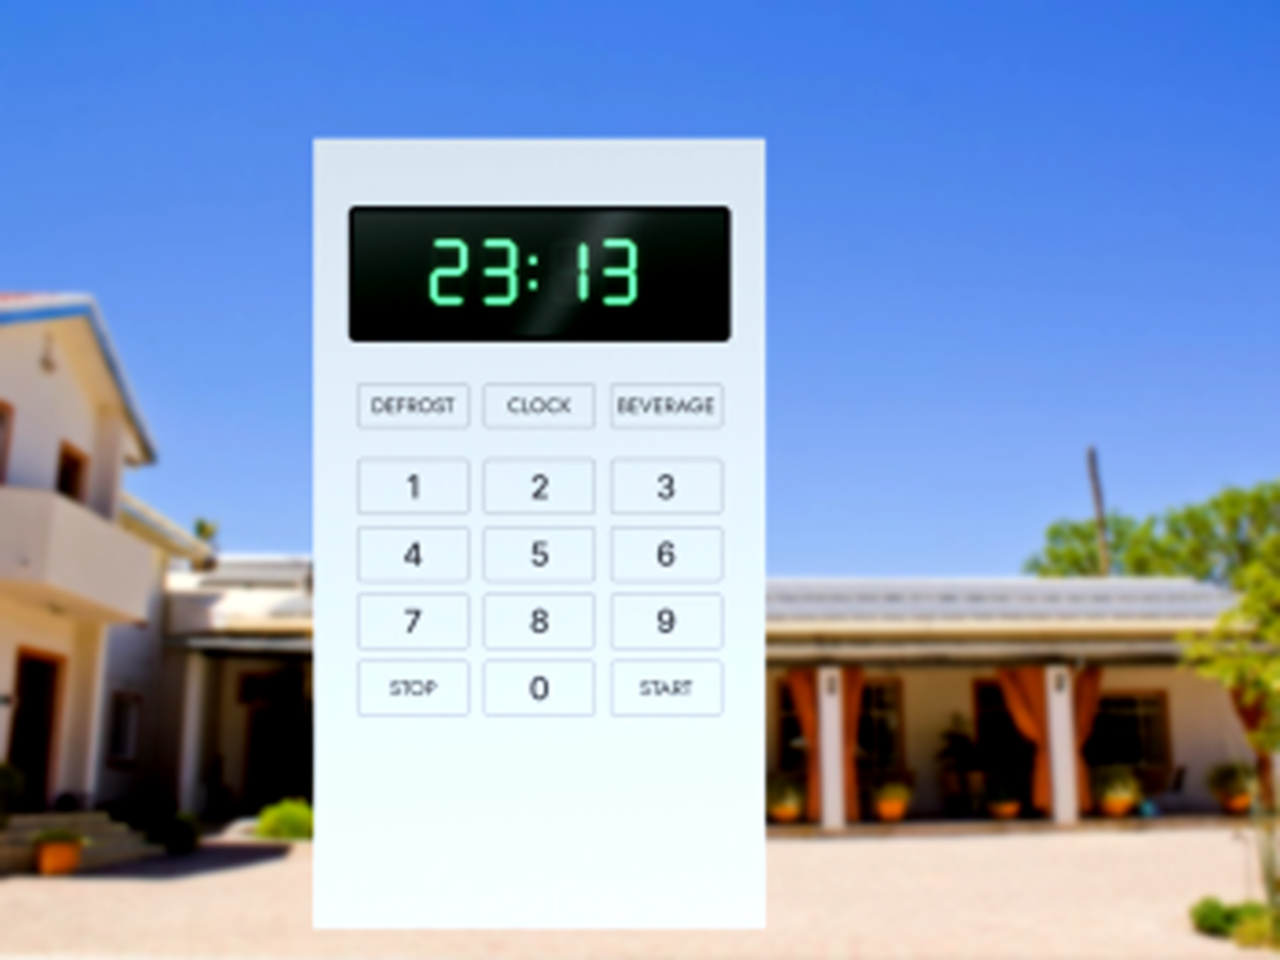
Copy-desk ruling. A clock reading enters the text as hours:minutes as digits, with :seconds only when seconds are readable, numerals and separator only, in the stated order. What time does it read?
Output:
23:13
